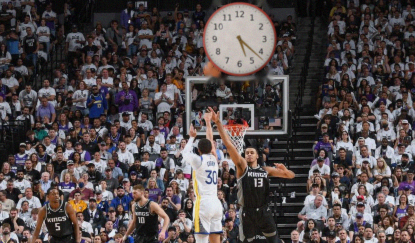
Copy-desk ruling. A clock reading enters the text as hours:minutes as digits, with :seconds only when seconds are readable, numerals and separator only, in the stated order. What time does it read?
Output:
5:22
